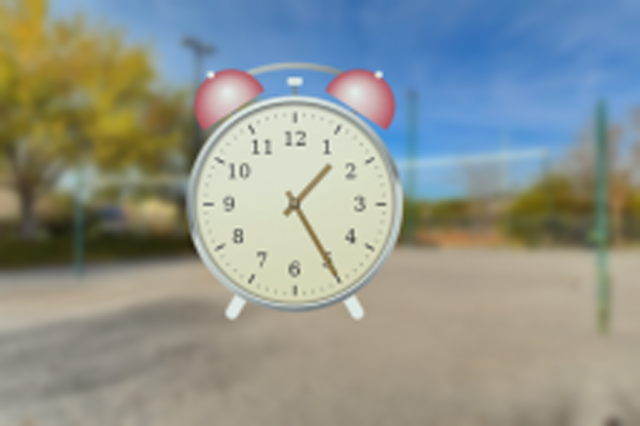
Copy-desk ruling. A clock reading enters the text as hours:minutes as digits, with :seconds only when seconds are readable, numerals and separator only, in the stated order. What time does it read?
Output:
1:25
